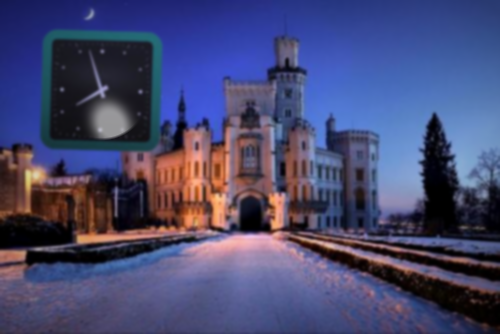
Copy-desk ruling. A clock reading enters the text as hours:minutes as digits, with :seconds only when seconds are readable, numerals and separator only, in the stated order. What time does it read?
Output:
7:57
